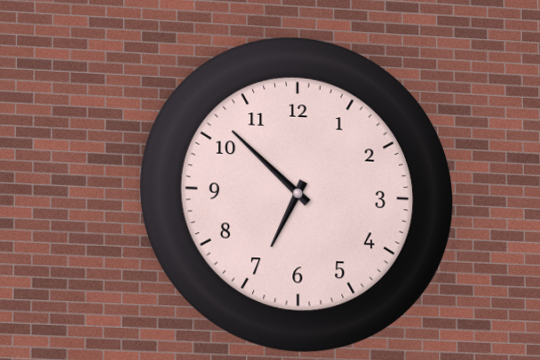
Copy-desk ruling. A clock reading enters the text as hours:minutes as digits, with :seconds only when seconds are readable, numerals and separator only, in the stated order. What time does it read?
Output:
6:52
